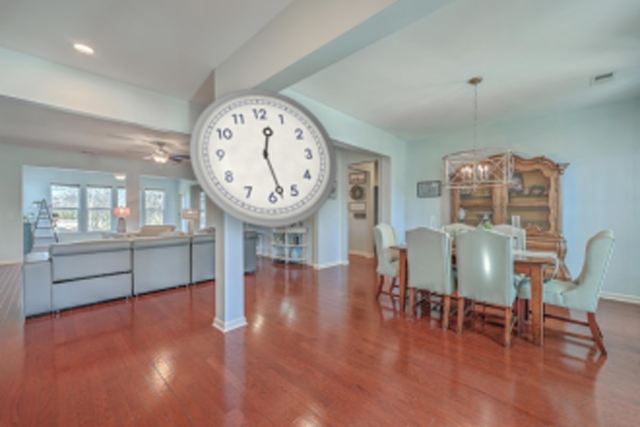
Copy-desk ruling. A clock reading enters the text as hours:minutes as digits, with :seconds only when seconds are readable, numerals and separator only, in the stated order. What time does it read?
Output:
12:28
